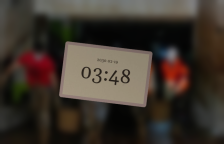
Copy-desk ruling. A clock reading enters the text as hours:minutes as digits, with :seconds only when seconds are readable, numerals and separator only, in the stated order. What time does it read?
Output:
3:48
